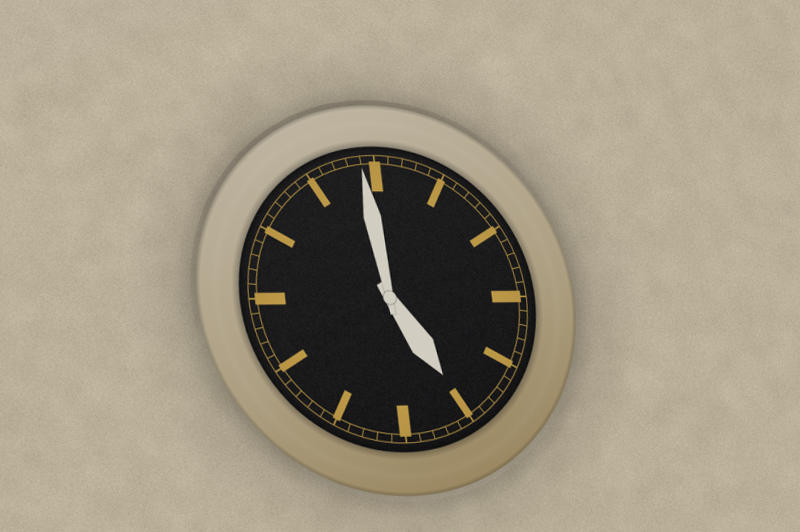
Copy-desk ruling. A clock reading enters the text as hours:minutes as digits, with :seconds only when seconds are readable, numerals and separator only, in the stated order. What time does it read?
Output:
4:59
